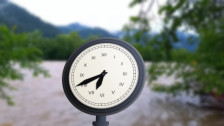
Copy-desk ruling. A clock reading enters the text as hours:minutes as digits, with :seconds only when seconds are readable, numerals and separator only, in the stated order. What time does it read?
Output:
6:41
